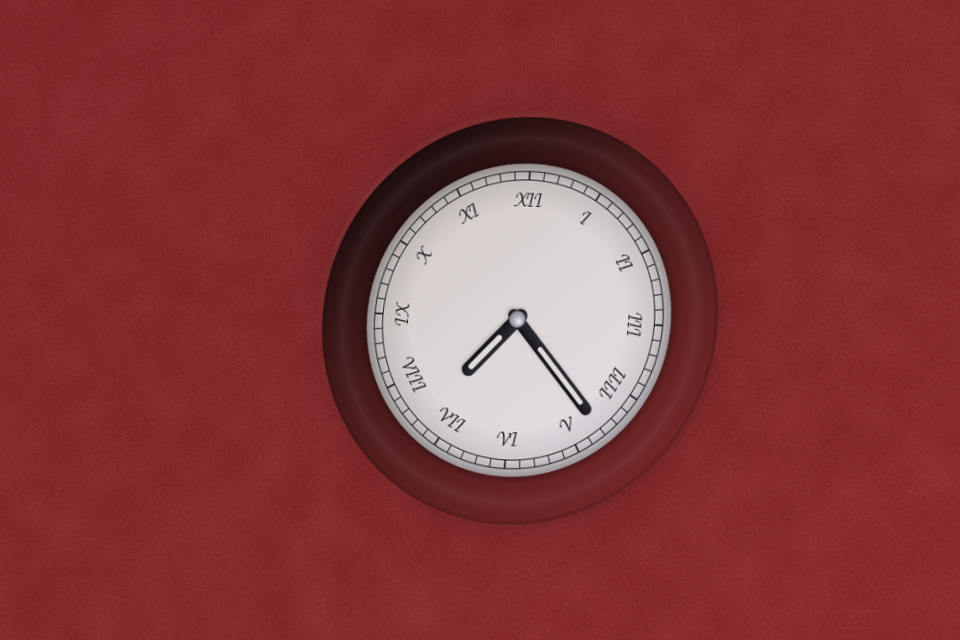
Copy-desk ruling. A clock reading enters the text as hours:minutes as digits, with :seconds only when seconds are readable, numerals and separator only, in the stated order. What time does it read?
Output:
7:23
